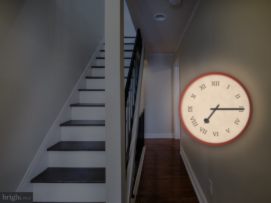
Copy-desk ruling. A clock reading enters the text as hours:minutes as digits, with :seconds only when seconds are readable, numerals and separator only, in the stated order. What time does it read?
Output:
7:15
